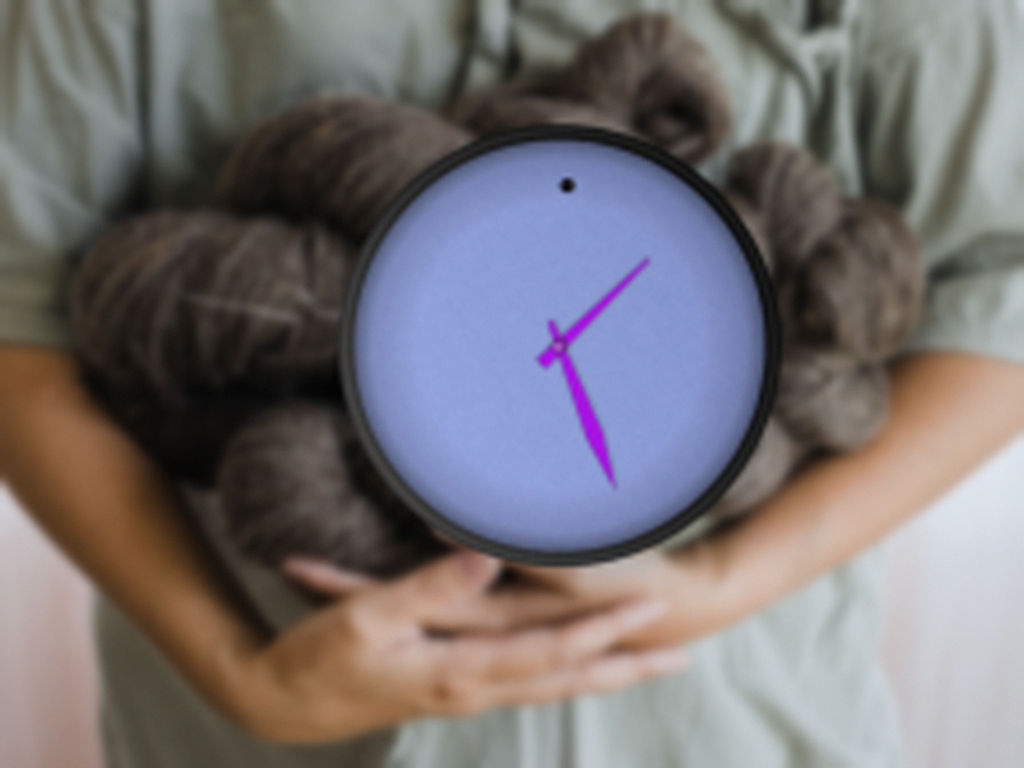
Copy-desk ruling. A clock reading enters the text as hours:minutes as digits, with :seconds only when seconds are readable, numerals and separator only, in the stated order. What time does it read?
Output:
1:26
